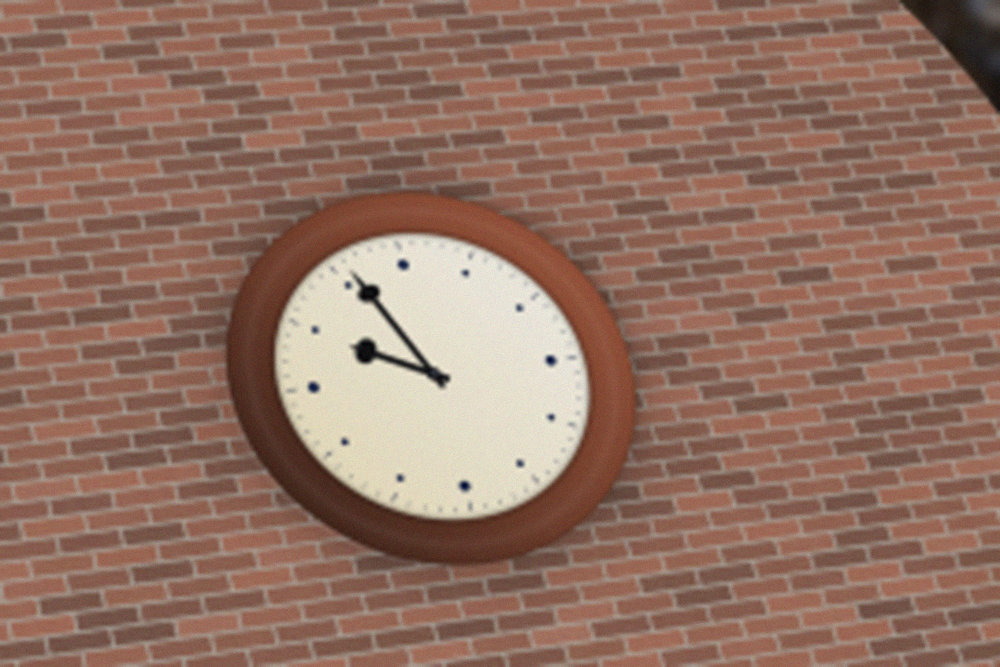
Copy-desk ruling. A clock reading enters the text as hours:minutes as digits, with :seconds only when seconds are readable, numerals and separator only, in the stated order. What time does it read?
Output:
9:56
